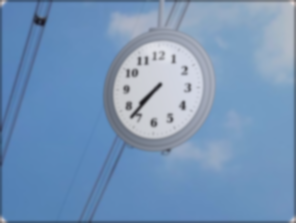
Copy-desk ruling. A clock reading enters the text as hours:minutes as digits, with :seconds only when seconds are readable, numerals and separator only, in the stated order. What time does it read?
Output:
7:37
